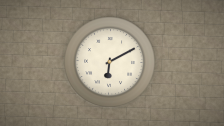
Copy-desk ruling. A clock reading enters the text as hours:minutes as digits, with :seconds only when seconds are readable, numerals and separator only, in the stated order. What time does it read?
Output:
6:10
